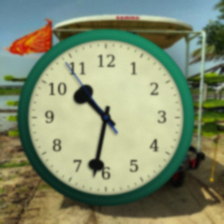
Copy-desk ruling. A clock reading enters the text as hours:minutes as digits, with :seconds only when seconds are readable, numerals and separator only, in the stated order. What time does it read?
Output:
10:31:54
